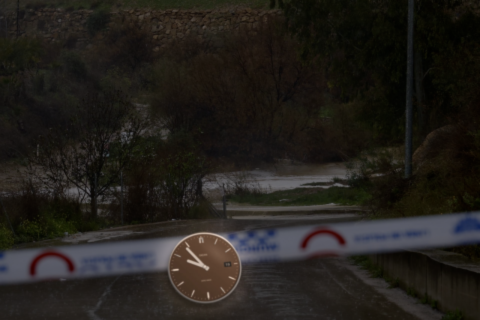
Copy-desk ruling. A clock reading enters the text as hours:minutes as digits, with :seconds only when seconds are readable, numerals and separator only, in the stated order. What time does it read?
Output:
9:54
